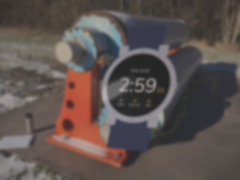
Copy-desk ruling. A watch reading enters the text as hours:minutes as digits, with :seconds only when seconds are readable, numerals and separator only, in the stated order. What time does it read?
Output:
2:59
